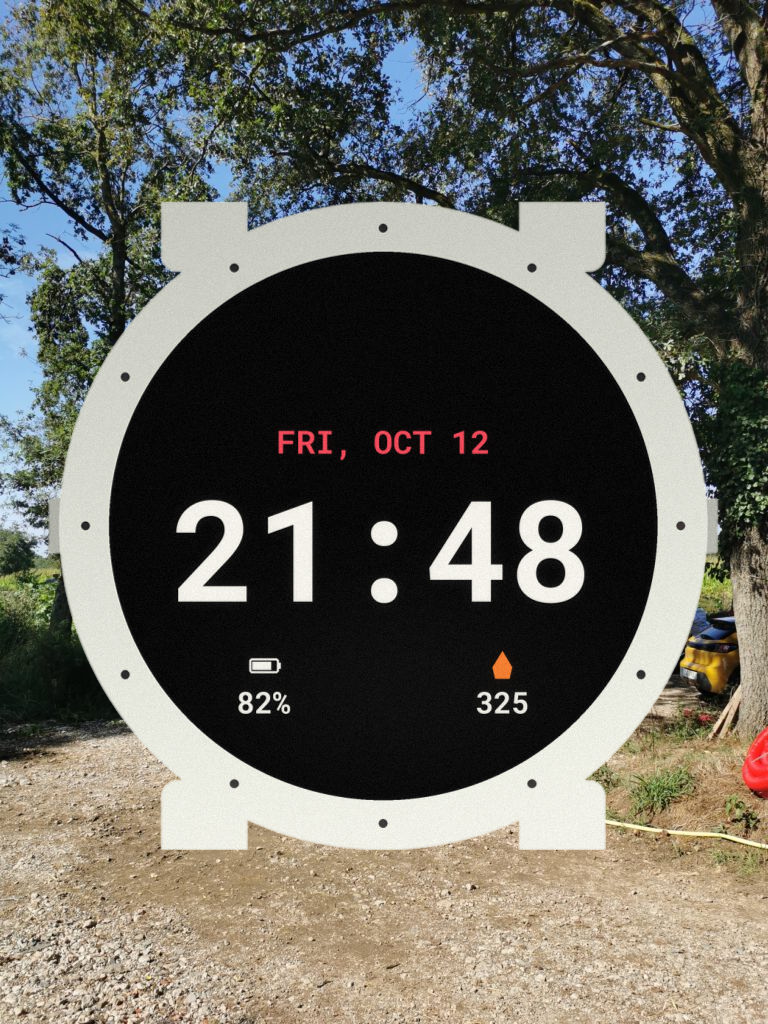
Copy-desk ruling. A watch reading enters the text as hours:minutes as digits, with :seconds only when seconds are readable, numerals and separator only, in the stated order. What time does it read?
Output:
21:48
